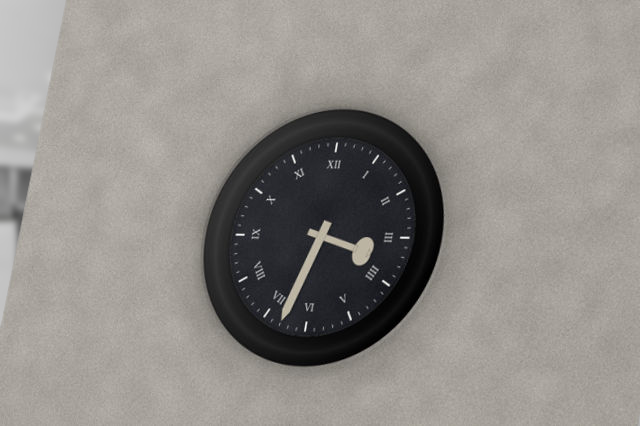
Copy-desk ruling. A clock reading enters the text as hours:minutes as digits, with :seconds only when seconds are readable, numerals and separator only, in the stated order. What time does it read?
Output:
3:33
